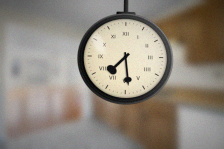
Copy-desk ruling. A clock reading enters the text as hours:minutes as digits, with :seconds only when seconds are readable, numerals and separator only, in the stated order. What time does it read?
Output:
7:29
